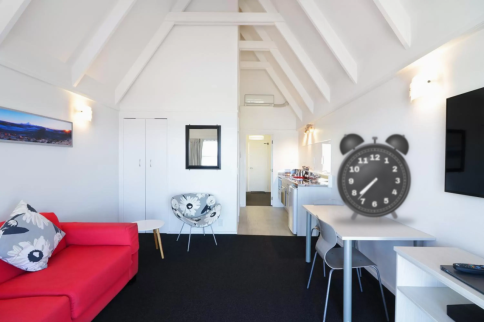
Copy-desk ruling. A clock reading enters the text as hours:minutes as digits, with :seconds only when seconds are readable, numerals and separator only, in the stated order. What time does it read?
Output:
7:37
